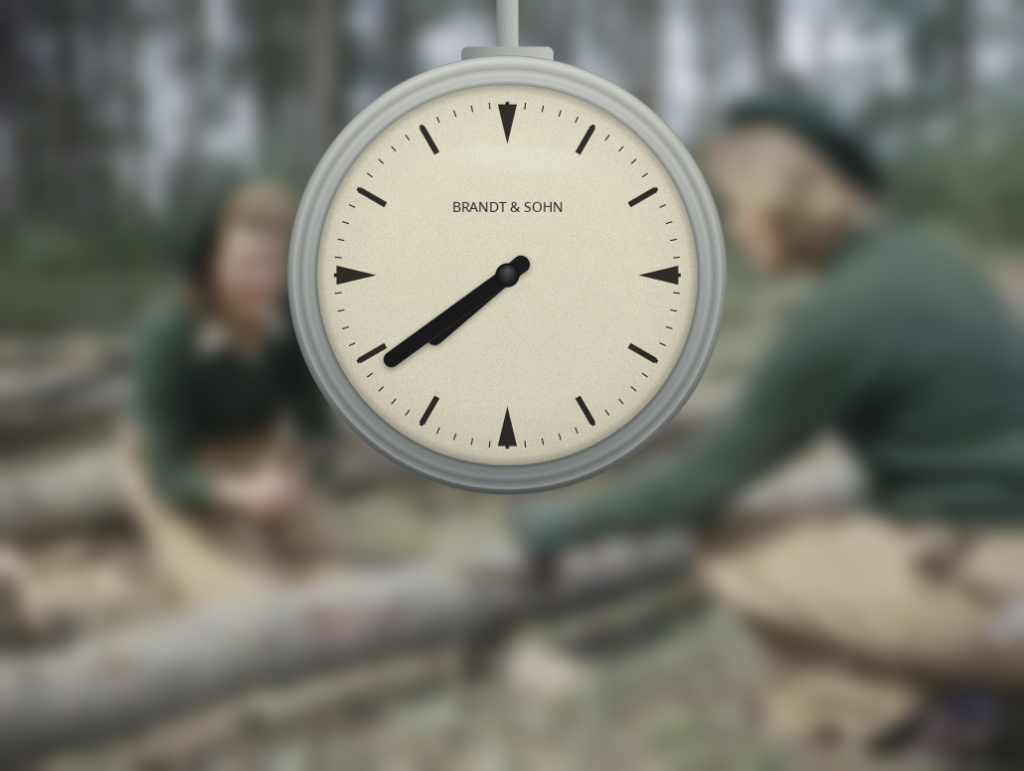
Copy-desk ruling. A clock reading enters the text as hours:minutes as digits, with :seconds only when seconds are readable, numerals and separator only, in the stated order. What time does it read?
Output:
7:39
